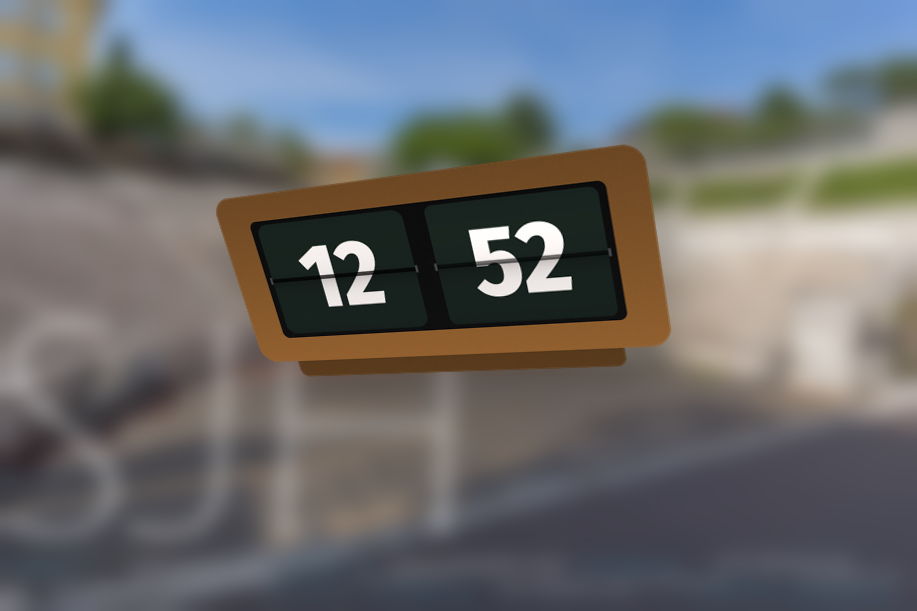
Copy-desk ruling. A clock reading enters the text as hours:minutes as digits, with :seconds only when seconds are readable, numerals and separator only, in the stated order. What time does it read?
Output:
12:52
